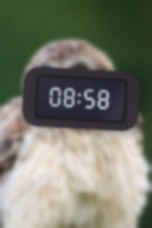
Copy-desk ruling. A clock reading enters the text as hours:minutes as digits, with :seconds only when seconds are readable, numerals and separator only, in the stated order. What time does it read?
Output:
8:58
